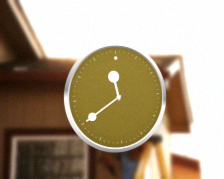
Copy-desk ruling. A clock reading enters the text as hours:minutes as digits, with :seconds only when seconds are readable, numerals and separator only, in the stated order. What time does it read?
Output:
11:40
